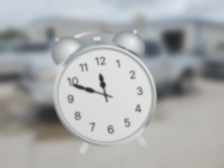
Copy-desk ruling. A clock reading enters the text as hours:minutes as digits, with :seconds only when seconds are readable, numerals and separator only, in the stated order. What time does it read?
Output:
11:49
